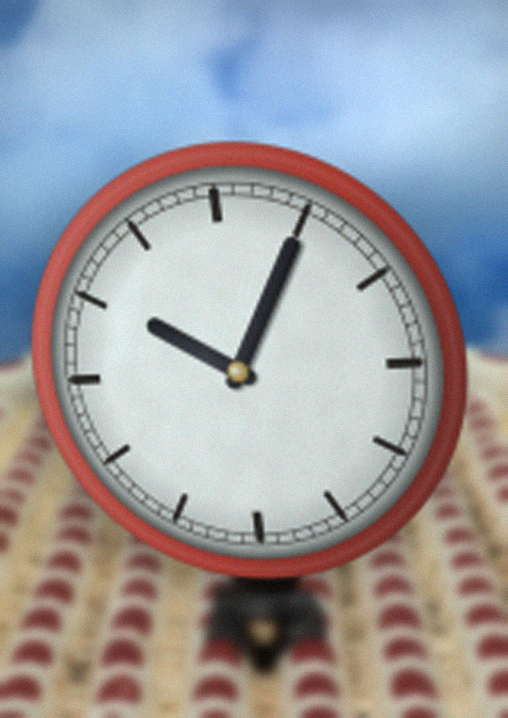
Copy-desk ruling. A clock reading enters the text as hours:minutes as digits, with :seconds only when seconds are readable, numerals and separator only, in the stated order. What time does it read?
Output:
10:05
